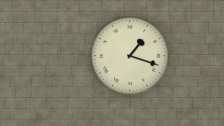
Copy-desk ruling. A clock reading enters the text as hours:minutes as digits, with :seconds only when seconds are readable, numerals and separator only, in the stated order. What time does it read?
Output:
1:18
